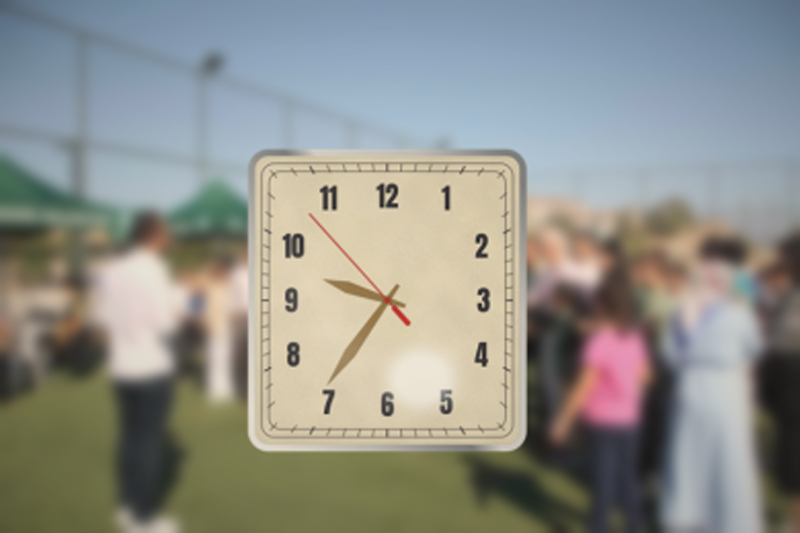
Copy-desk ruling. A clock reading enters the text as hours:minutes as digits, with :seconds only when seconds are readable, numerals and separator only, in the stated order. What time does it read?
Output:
9:35:53
